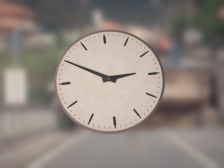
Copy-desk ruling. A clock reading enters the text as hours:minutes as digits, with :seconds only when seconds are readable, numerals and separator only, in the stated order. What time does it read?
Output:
2:50
